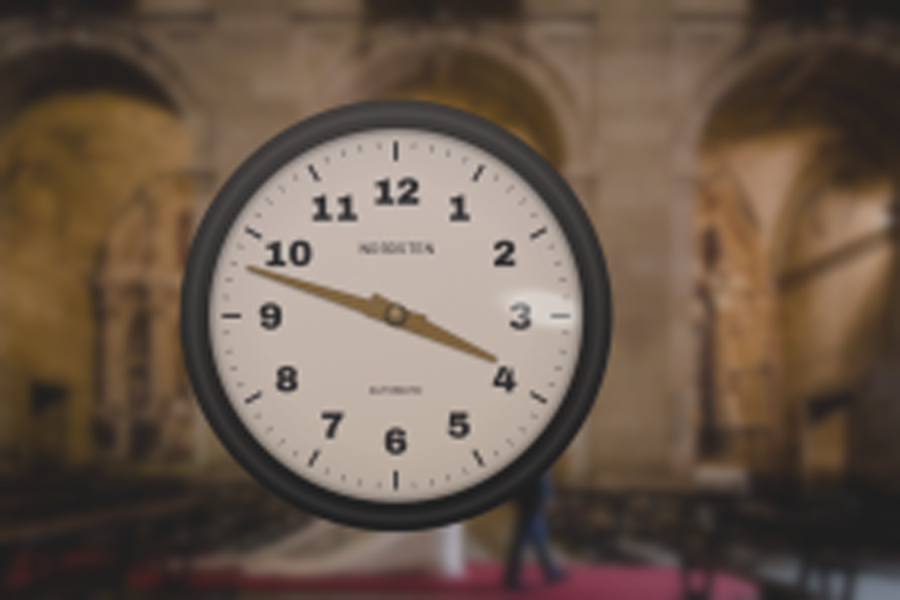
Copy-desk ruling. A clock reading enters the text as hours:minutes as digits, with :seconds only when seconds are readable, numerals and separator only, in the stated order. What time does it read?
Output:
3:48
